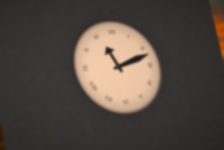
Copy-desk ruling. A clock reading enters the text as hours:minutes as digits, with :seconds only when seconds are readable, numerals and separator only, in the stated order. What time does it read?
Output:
11:12
